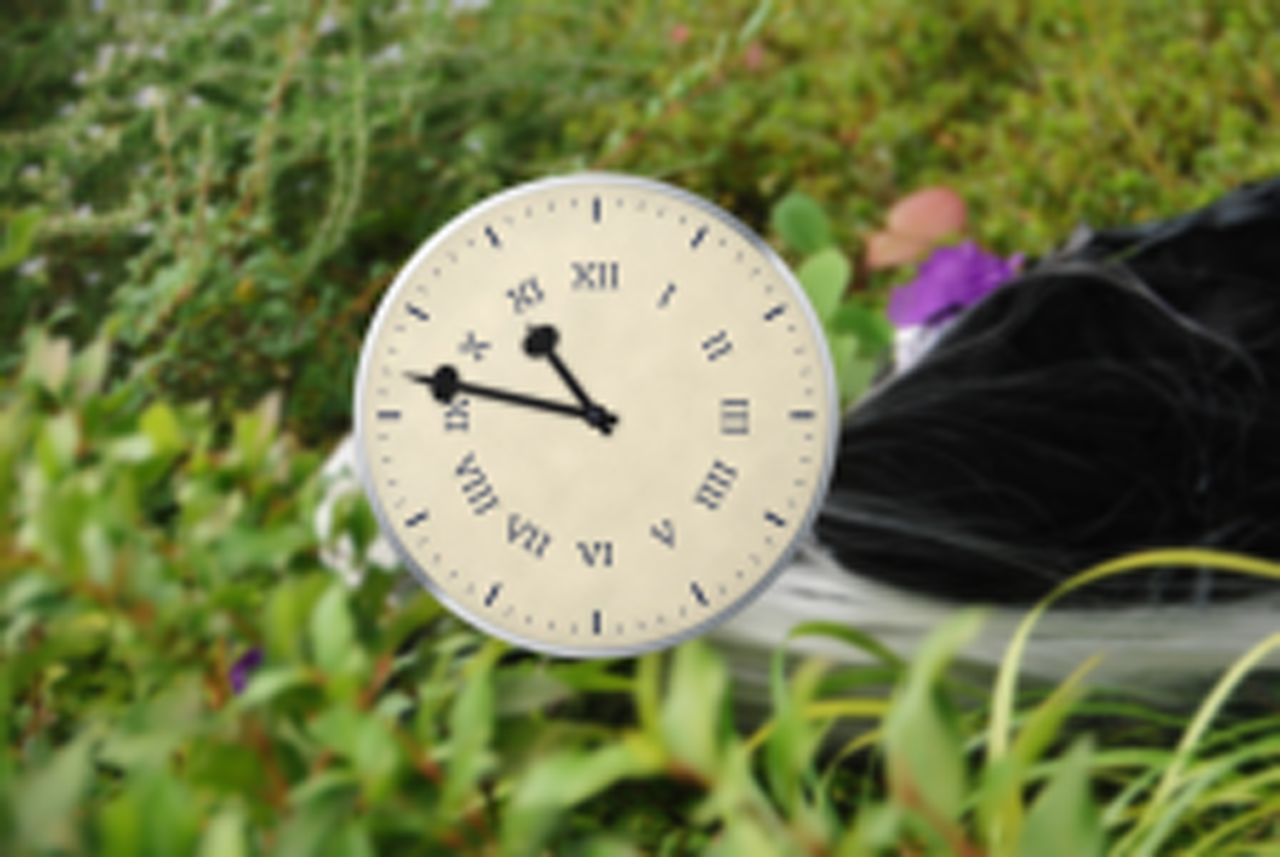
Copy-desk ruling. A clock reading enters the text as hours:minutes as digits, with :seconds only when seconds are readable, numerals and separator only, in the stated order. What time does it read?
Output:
10:47
